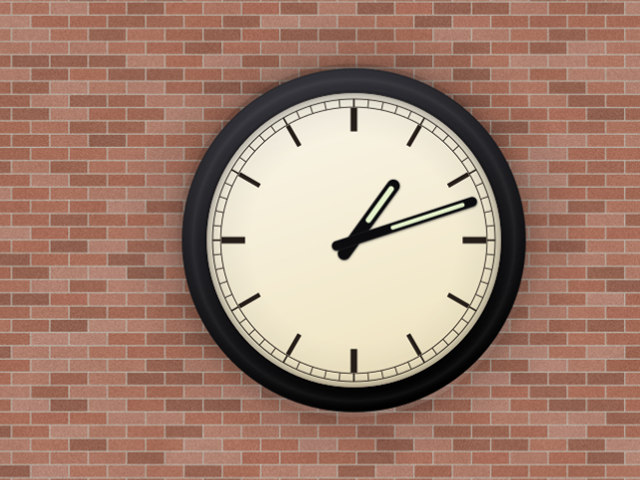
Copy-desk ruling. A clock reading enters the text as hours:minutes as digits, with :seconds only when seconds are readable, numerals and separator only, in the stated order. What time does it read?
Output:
1:12
